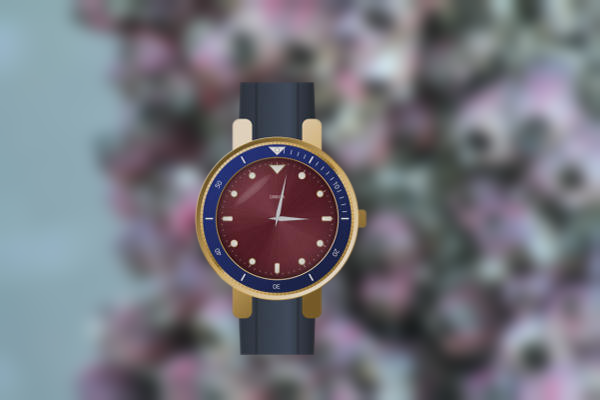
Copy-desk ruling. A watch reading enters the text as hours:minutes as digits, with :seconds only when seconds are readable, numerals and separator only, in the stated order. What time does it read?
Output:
3:02
